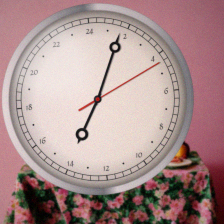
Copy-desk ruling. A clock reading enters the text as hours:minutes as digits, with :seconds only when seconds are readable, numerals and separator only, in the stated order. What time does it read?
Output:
14:04:11
